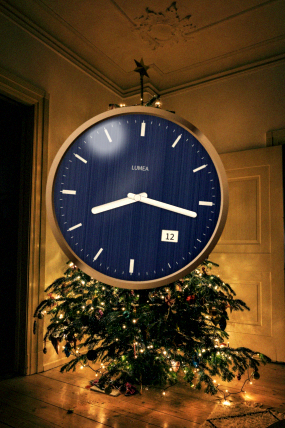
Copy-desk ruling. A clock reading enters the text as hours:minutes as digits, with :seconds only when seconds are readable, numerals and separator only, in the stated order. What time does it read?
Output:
8:17
